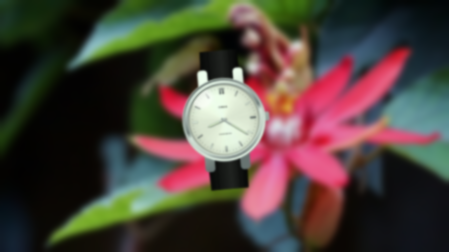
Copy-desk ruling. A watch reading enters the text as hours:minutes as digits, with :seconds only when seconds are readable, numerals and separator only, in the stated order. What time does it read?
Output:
8:21
